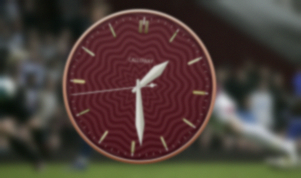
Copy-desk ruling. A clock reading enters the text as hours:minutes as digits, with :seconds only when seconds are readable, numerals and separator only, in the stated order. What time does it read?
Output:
1:28:43
